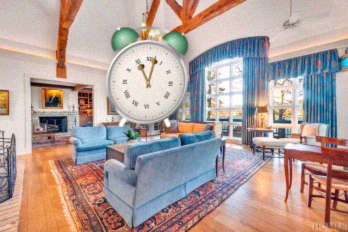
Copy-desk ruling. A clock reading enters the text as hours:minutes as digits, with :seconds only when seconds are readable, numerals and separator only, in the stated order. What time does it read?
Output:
11:02
